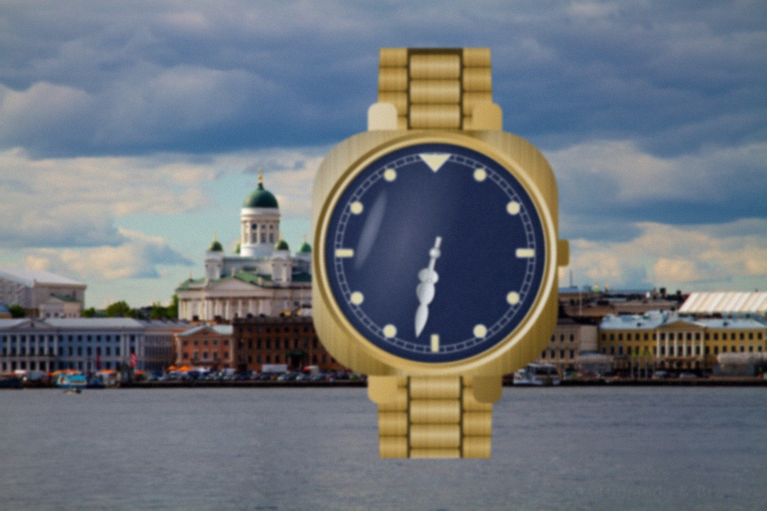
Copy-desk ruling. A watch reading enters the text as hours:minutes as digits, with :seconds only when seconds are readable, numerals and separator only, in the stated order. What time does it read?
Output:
6:32
